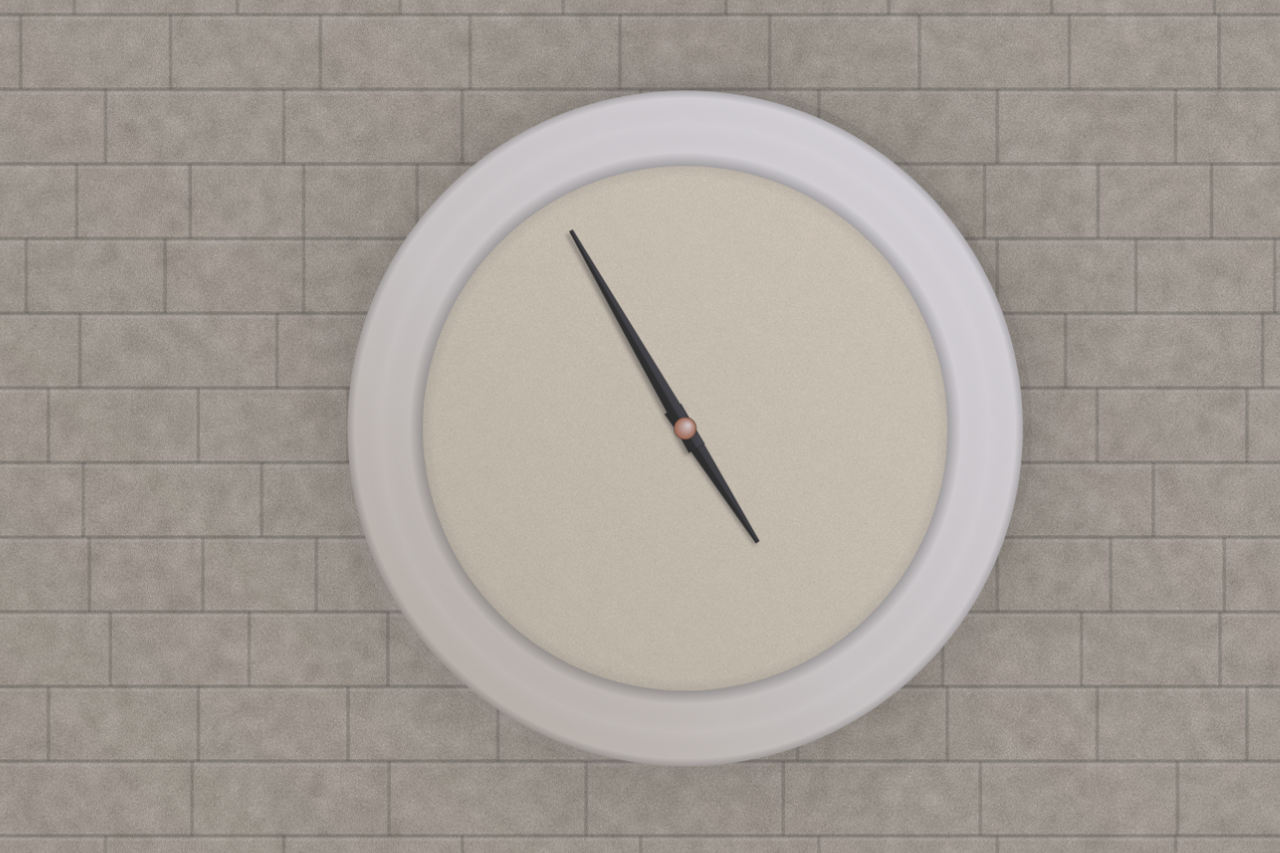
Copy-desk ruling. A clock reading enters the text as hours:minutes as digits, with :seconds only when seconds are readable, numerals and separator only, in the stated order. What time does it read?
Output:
4:55
